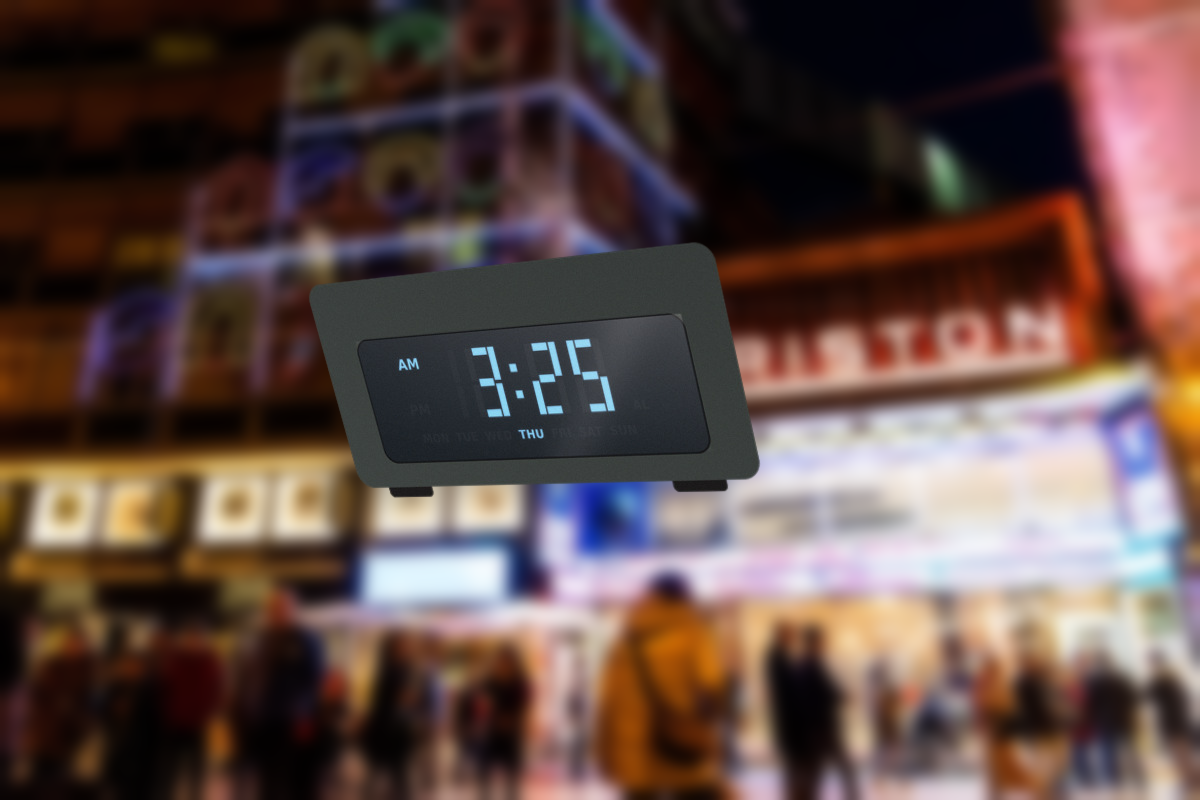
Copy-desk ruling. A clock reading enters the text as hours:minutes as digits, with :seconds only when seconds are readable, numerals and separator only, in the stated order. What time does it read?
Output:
3:25
